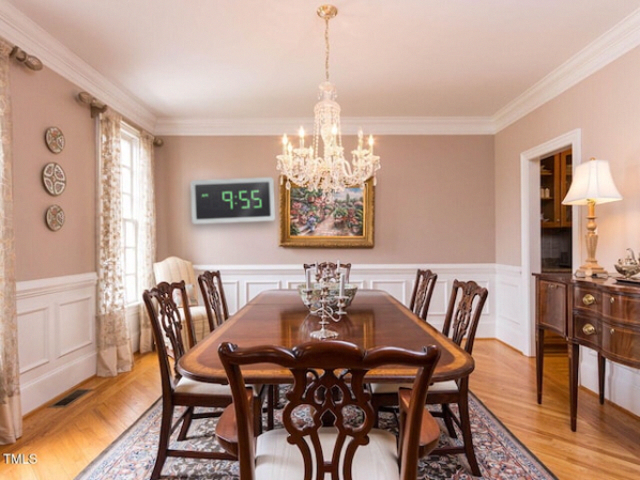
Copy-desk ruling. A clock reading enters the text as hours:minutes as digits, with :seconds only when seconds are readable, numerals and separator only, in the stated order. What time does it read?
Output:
9:55
